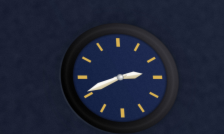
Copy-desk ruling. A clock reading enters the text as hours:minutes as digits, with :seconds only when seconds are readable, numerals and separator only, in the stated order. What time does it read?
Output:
2:41
